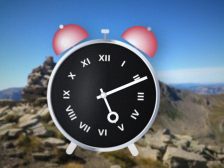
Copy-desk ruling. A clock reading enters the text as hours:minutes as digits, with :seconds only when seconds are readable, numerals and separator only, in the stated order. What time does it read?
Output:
5:11
